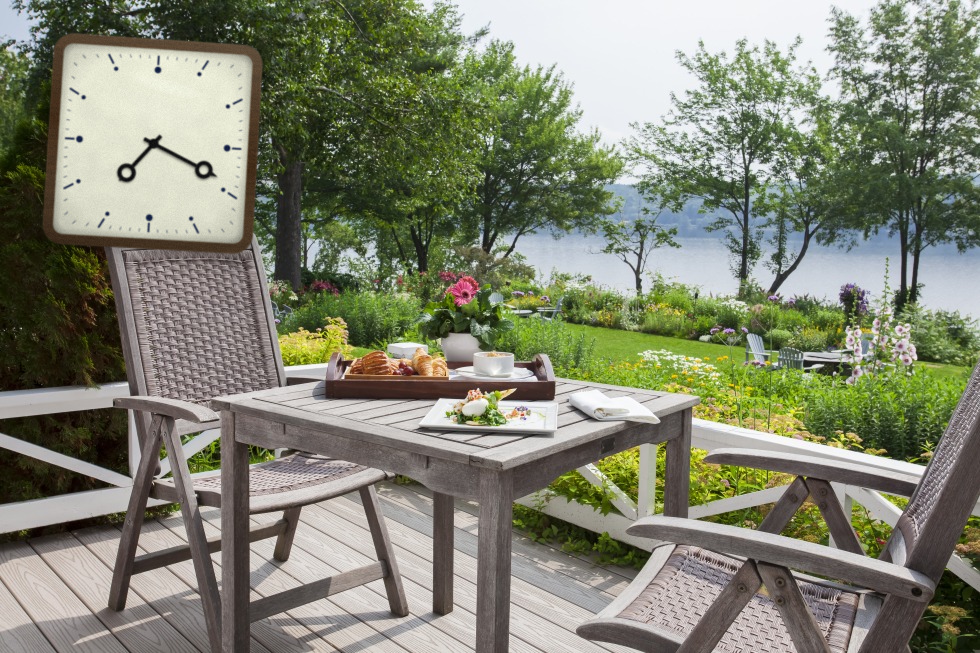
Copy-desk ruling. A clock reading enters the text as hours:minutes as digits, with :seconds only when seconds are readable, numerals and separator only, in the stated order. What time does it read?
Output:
7:19
